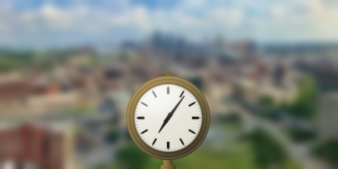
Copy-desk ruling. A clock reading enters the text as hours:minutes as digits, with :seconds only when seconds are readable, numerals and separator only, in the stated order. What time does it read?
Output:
7:06
